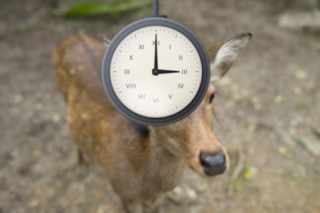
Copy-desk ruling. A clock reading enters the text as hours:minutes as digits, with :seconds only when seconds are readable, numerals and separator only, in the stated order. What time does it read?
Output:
3:00
